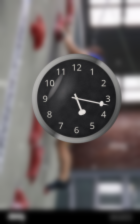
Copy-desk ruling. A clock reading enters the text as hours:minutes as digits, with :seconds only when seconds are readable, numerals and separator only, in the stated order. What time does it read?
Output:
5:17
